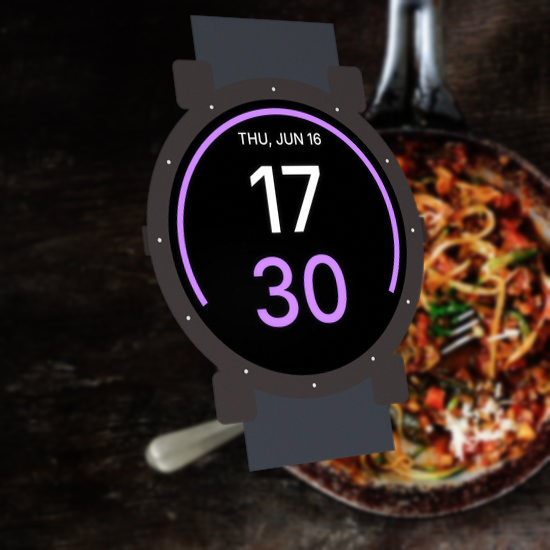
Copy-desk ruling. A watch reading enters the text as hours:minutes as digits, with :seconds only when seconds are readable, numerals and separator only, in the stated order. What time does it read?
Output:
17:30
